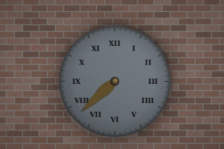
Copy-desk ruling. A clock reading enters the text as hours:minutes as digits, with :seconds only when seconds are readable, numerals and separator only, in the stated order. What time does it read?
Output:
7:38
